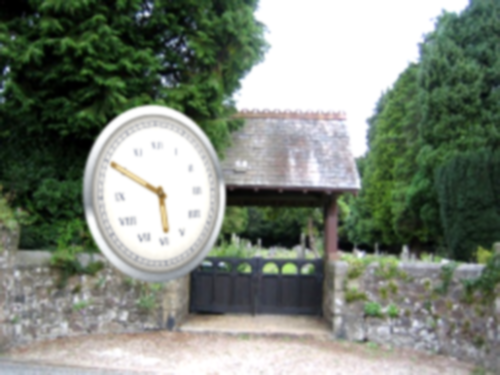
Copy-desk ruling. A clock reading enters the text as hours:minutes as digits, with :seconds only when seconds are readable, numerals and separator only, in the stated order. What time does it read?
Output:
5:50
